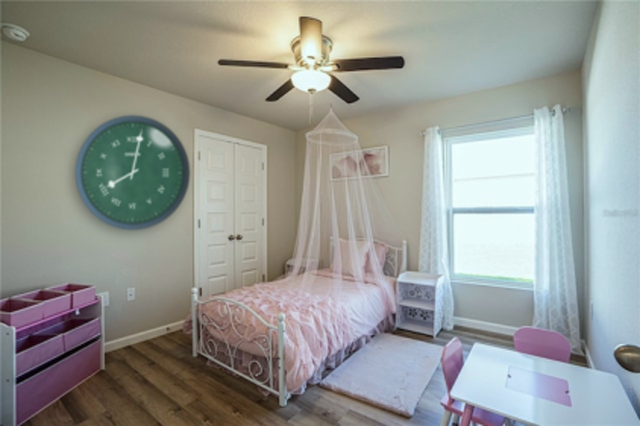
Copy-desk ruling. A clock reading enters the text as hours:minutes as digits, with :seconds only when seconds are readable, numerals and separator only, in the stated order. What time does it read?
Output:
8:02
